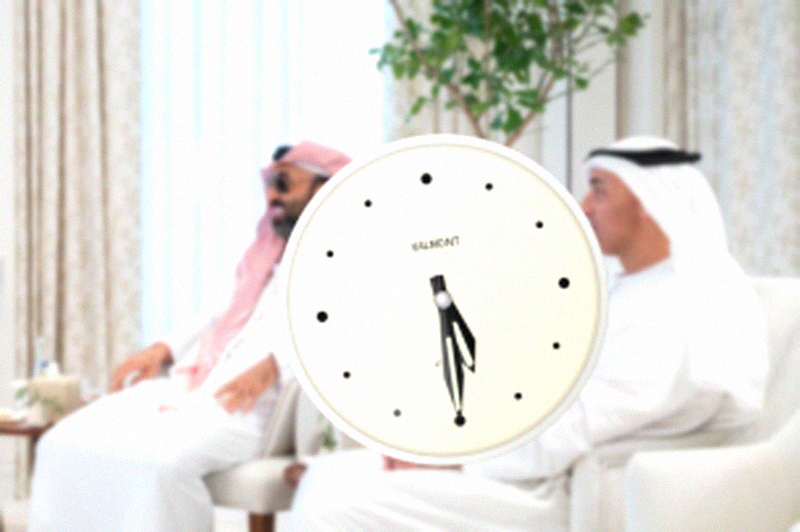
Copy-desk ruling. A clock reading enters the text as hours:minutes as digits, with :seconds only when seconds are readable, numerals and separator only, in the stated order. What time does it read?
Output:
5:30
